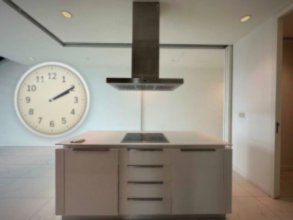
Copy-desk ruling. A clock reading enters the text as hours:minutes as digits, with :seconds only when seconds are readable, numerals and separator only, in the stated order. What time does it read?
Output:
2:10
